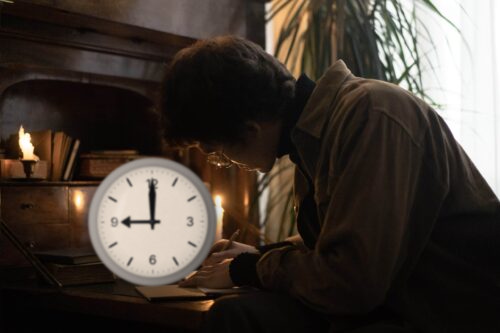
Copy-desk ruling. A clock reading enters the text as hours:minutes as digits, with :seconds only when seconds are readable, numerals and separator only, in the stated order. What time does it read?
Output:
9:00
